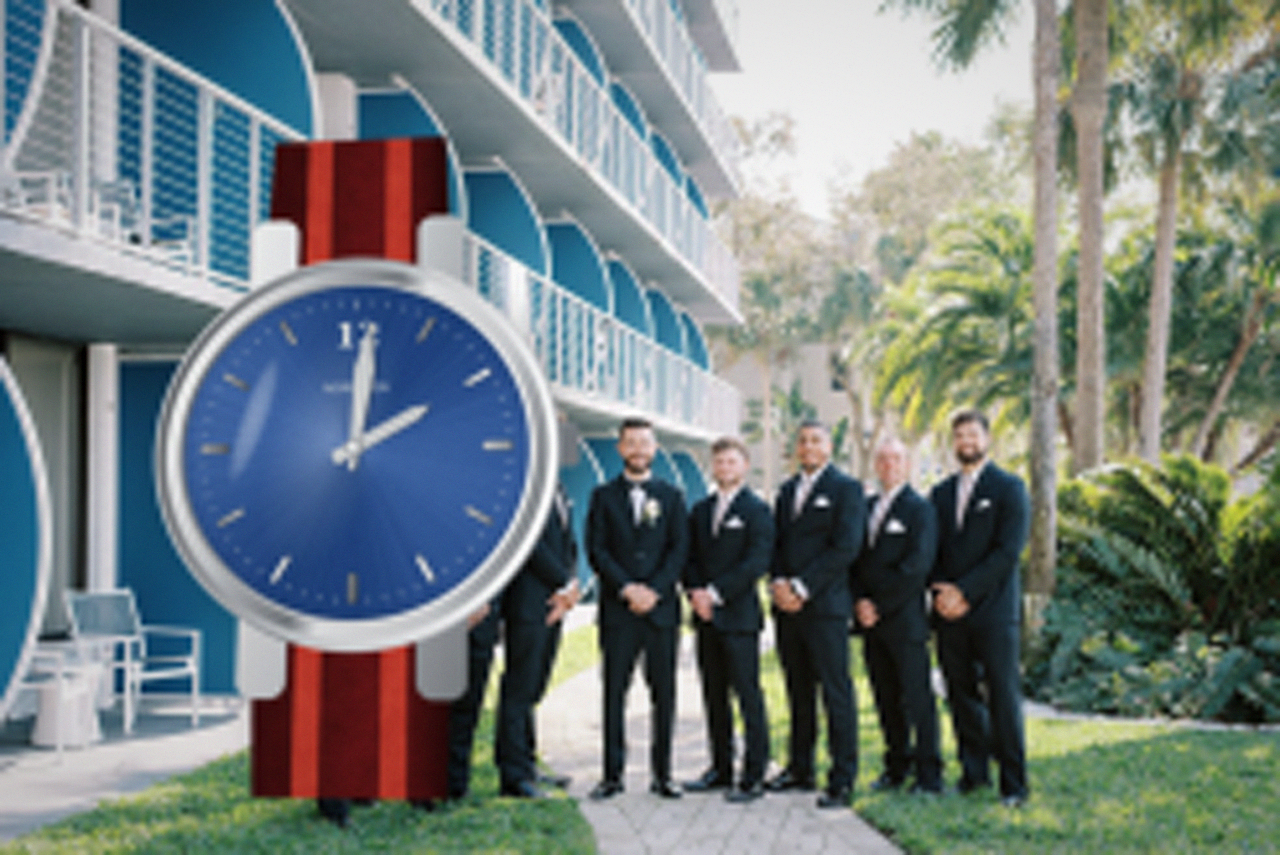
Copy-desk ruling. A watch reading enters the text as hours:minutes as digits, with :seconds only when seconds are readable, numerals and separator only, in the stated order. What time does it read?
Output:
2:01
